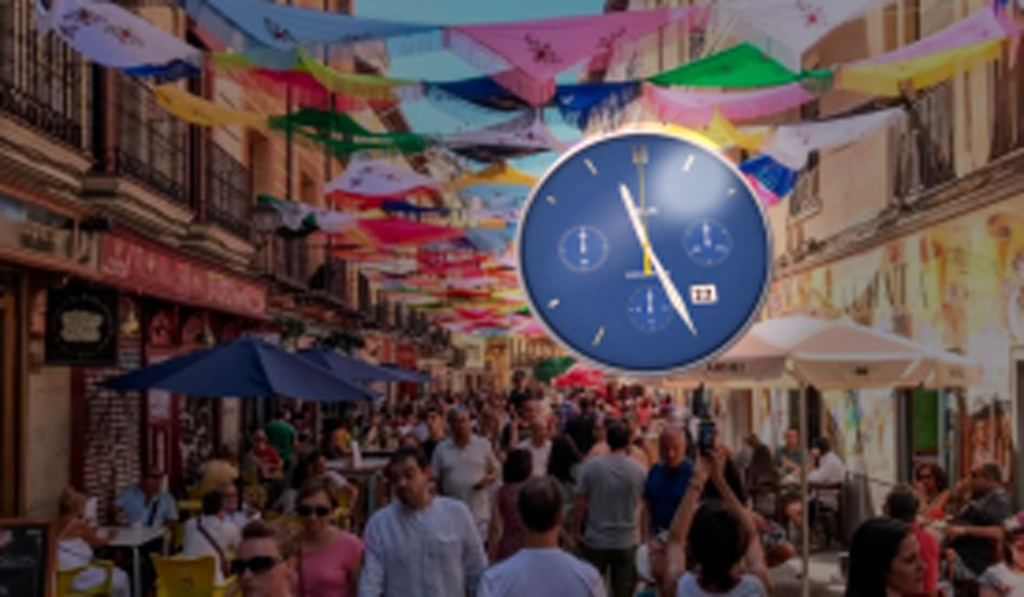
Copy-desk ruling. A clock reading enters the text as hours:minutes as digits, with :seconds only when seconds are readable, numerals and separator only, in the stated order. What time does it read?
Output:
11:26
